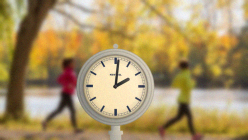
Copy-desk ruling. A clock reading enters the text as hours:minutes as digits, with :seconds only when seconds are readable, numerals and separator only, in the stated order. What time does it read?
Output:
2:01
